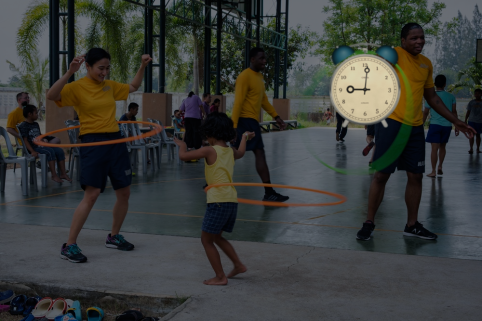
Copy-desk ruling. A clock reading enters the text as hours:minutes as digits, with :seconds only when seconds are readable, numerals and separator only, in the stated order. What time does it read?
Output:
9:01
